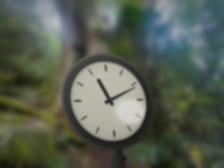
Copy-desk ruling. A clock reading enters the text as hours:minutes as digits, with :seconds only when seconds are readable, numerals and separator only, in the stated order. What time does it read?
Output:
11:11
